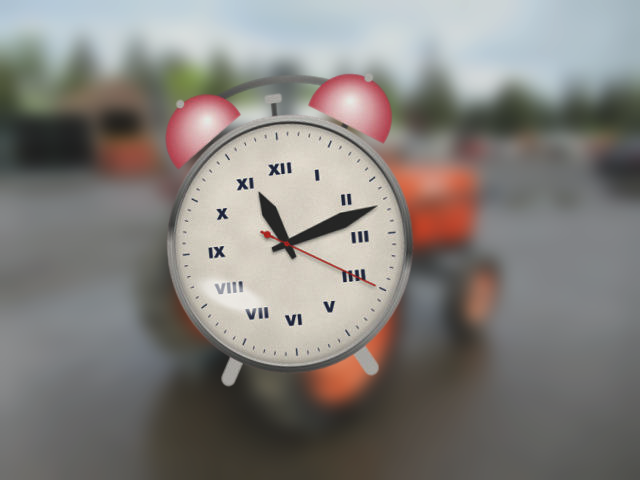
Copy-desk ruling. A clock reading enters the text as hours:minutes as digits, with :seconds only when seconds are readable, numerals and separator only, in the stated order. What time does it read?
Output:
11:12:20
